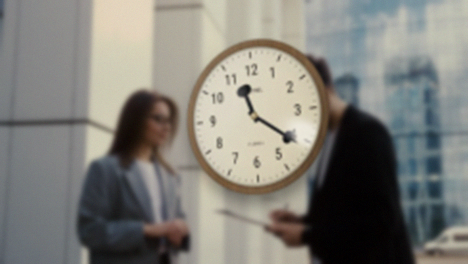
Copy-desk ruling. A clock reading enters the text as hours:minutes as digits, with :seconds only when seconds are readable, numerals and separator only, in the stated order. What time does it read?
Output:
11:21
